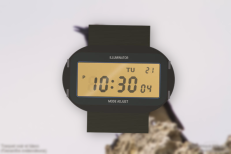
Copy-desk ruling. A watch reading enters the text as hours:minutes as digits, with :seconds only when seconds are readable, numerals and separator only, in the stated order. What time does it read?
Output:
10:30:04
